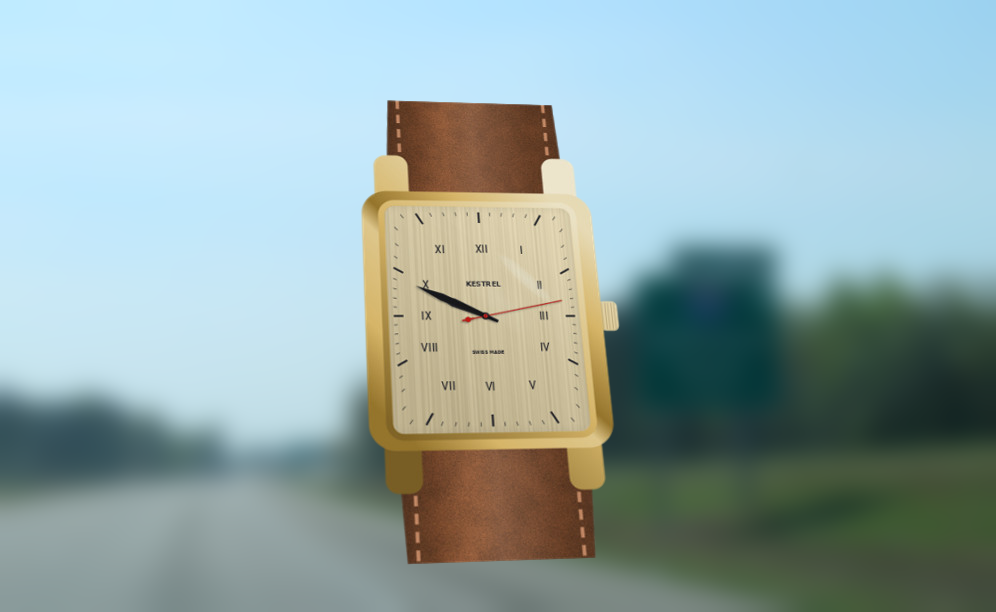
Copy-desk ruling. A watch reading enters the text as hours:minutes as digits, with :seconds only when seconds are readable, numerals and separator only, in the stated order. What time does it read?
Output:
9:49:13
